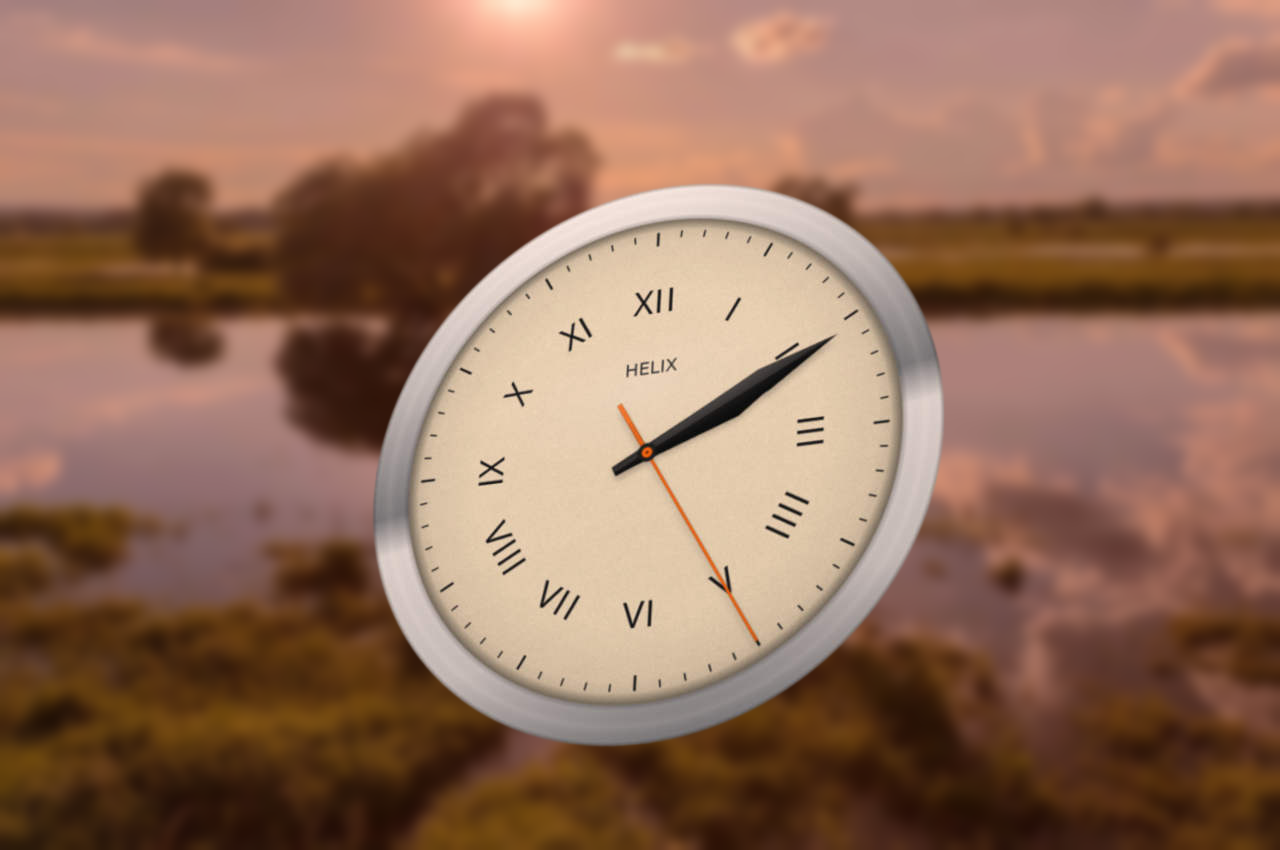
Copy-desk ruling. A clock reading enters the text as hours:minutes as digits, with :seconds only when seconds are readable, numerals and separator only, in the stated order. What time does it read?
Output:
2:10:25
